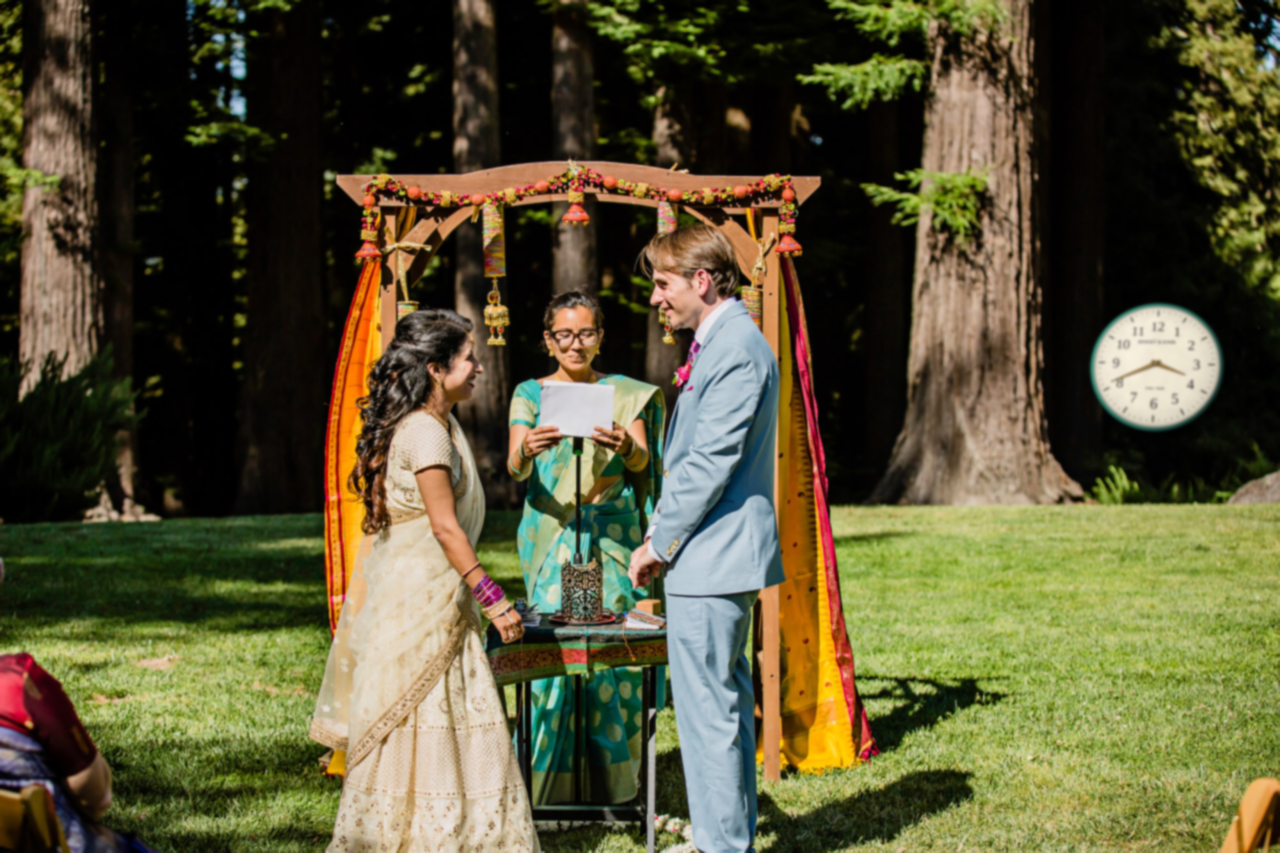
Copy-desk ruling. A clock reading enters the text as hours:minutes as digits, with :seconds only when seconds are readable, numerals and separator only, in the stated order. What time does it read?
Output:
3:41
